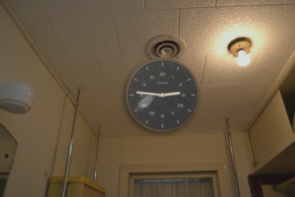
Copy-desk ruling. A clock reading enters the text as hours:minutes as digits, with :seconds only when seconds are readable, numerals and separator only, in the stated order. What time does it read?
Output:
2:46
